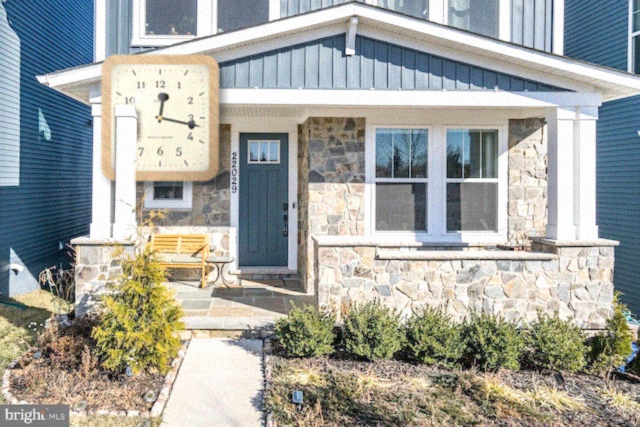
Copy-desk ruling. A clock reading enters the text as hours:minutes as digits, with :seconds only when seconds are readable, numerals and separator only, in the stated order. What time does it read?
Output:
12:17
